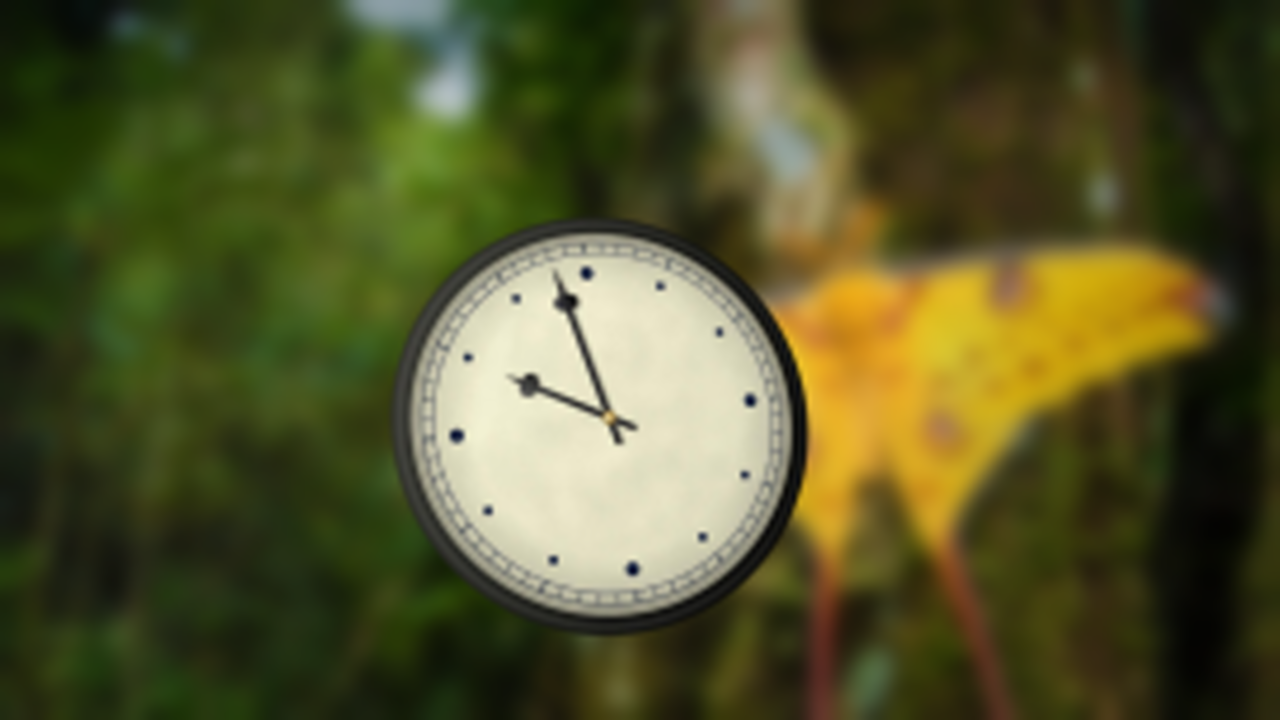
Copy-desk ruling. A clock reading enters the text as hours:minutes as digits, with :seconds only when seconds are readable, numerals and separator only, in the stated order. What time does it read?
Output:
9:58
